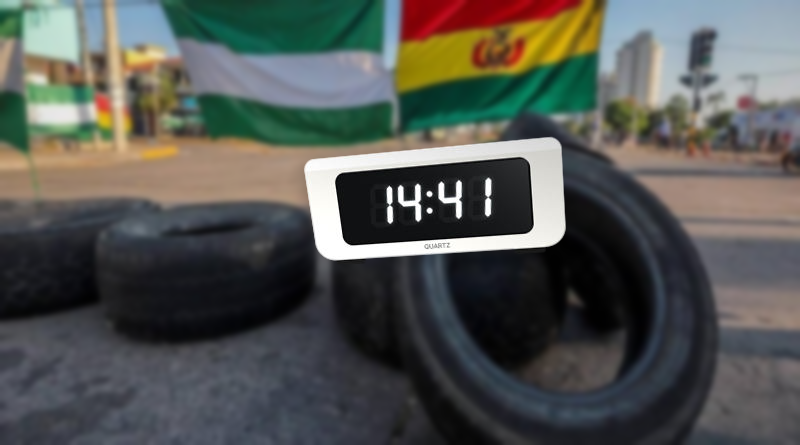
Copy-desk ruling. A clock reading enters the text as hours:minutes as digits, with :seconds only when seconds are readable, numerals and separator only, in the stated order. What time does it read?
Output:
14:41
